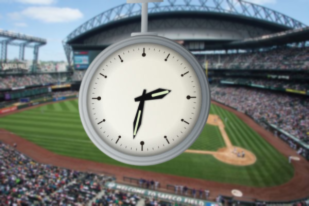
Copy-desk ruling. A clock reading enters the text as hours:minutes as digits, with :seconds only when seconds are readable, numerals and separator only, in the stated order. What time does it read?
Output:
2:32
